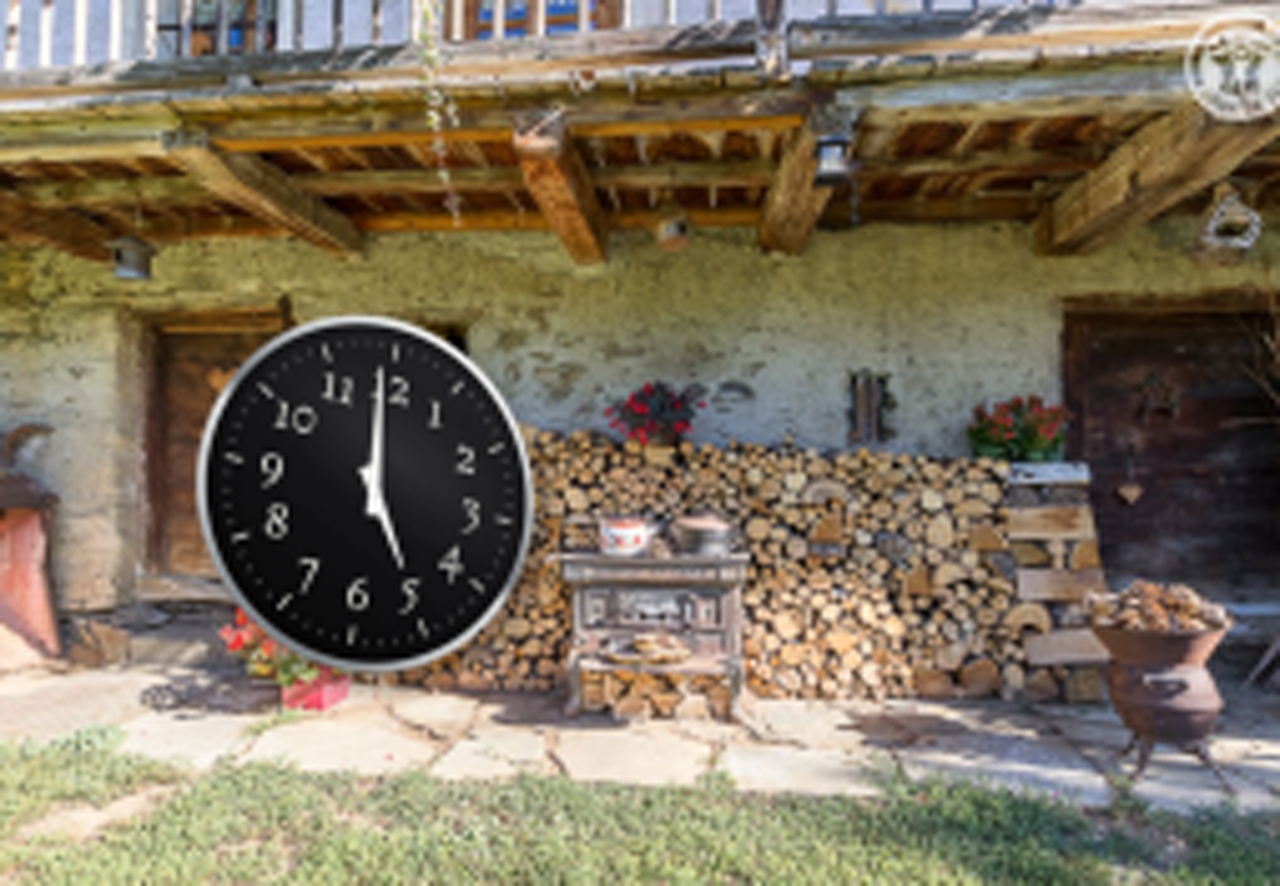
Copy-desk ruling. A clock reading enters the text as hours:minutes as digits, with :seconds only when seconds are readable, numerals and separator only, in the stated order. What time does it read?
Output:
4:59
